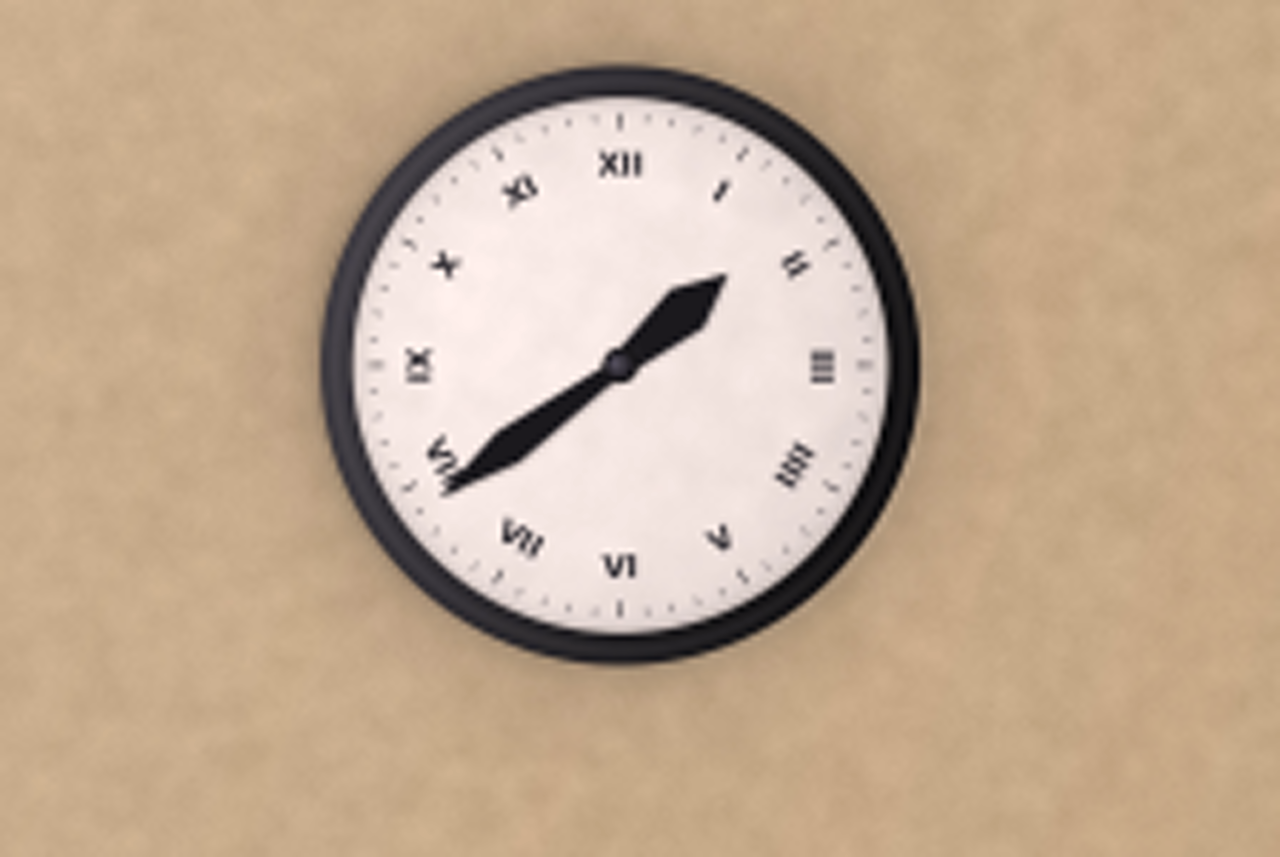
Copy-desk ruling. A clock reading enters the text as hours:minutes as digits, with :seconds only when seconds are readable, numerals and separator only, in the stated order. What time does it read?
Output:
1:39
